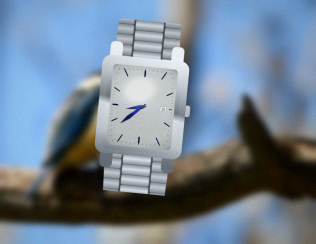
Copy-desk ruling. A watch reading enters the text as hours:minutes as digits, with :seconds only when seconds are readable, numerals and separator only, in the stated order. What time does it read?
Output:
8:38
